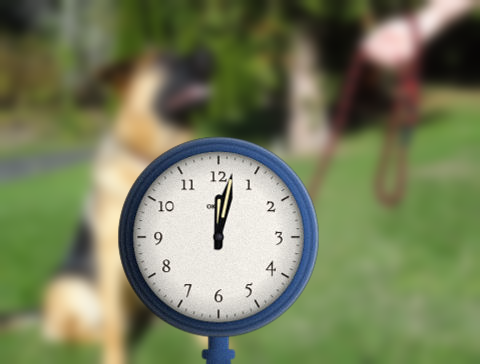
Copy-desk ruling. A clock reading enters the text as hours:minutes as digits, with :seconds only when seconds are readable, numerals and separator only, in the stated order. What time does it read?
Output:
12:02
